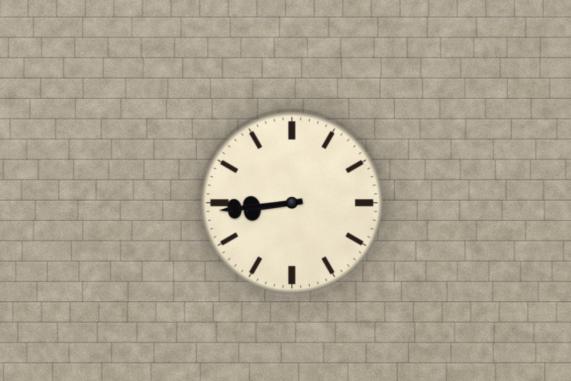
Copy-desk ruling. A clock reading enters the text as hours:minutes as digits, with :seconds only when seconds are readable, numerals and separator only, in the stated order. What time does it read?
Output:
8:44
